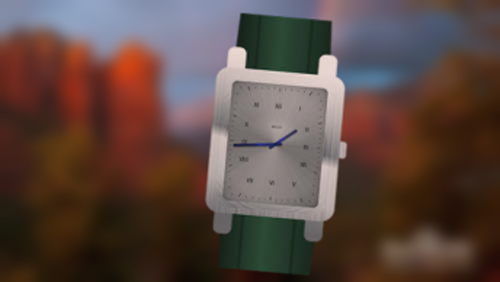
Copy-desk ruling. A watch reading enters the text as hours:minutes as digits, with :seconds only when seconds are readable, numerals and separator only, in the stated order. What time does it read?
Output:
1:44
